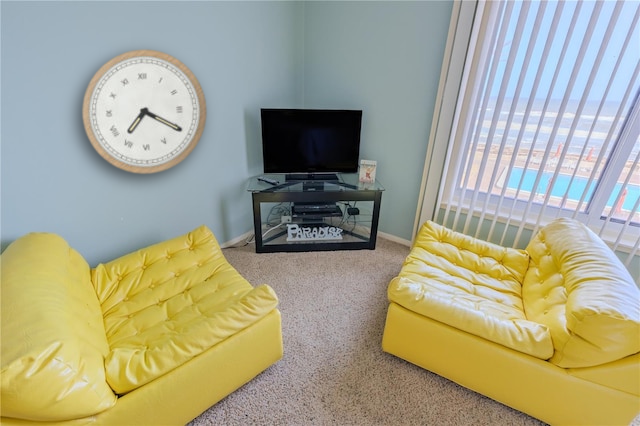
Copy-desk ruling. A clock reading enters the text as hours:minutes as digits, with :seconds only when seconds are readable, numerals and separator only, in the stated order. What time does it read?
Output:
7:20
